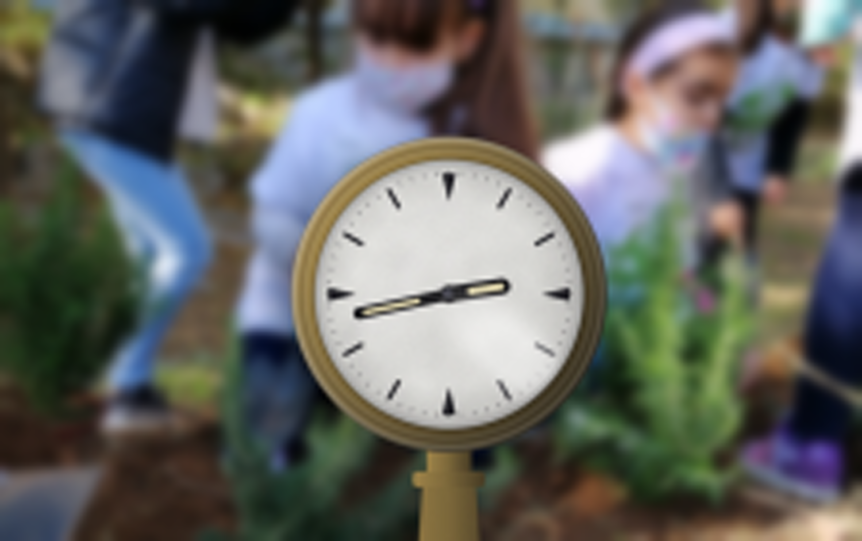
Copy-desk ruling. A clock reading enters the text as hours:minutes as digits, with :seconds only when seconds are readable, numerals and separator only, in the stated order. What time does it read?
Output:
2:43
